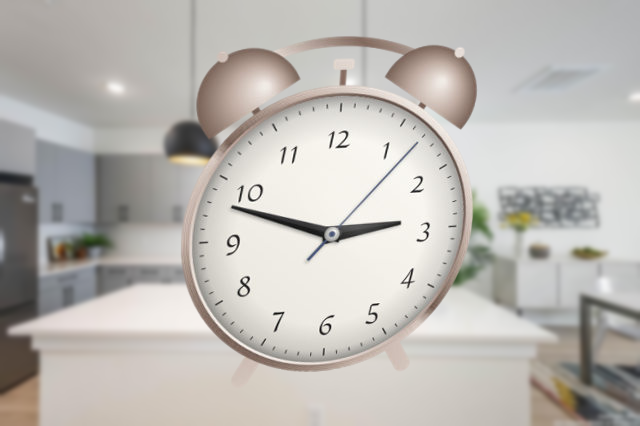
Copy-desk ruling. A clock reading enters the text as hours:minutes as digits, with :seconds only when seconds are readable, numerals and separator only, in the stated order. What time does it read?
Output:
2:48:07
